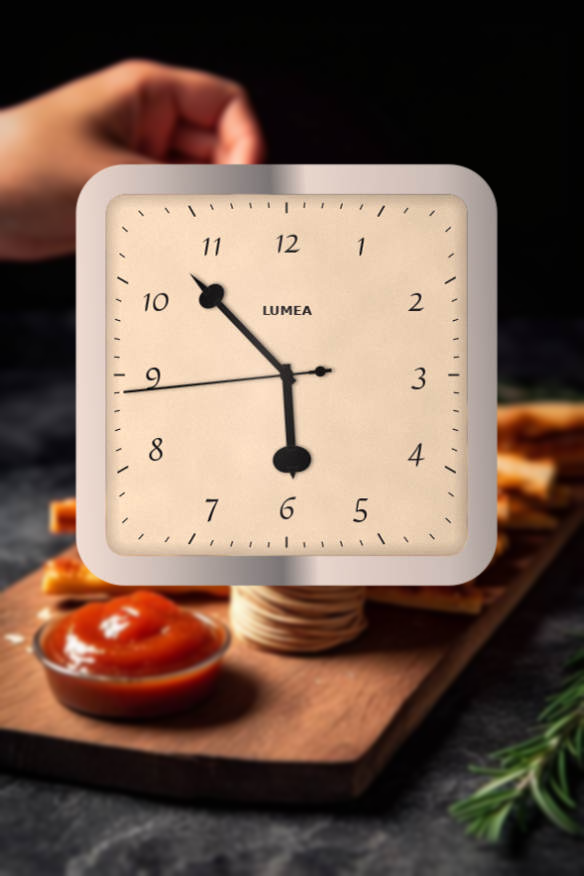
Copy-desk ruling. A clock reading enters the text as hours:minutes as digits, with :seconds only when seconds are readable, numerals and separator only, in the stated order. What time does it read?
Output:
5:52:44
